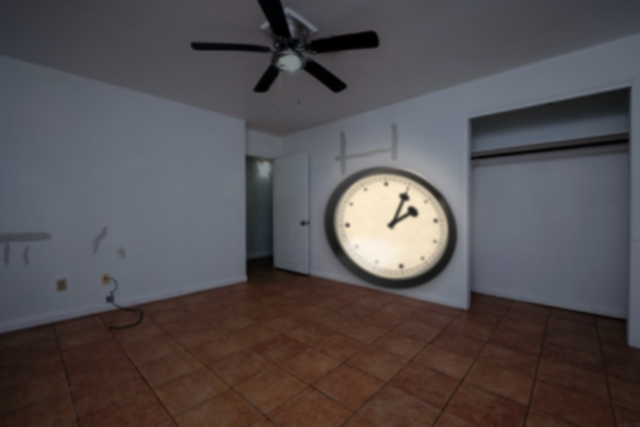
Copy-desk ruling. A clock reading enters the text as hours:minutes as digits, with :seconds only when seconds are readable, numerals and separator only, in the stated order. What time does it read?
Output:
2:05
